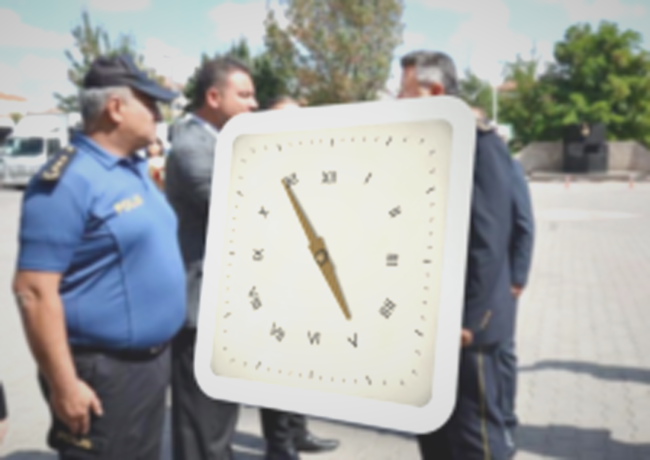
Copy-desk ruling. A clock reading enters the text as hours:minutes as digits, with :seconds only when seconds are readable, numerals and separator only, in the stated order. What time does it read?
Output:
4:54
